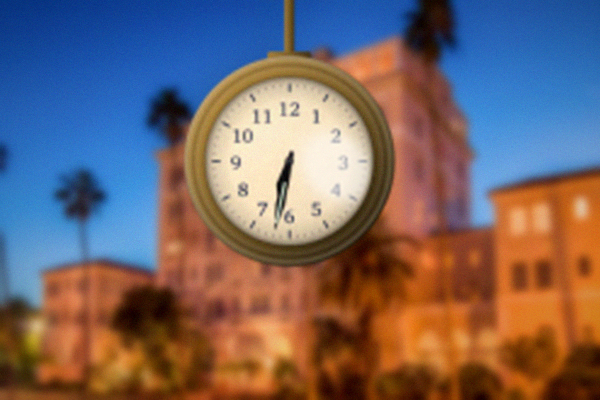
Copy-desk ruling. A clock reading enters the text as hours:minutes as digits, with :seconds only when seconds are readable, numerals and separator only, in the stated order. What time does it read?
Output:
6:32
